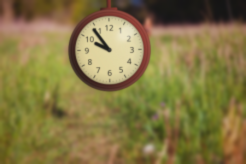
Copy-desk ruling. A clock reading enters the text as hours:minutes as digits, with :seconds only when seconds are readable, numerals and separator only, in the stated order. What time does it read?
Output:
9:54
